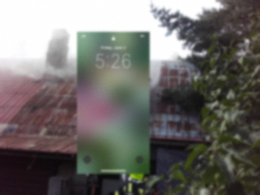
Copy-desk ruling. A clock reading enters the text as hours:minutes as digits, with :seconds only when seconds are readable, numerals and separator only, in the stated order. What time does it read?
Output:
5:26
